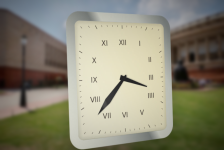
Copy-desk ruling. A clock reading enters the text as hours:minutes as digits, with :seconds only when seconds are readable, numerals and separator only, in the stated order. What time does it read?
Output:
3:37
